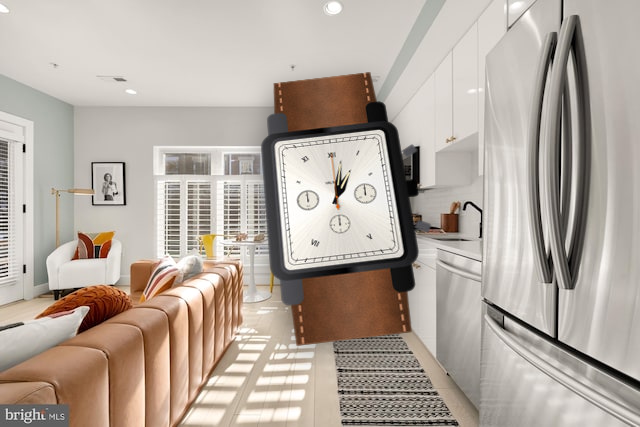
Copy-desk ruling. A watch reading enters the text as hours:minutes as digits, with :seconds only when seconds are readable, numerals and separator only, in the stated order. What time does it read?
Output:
1:02
